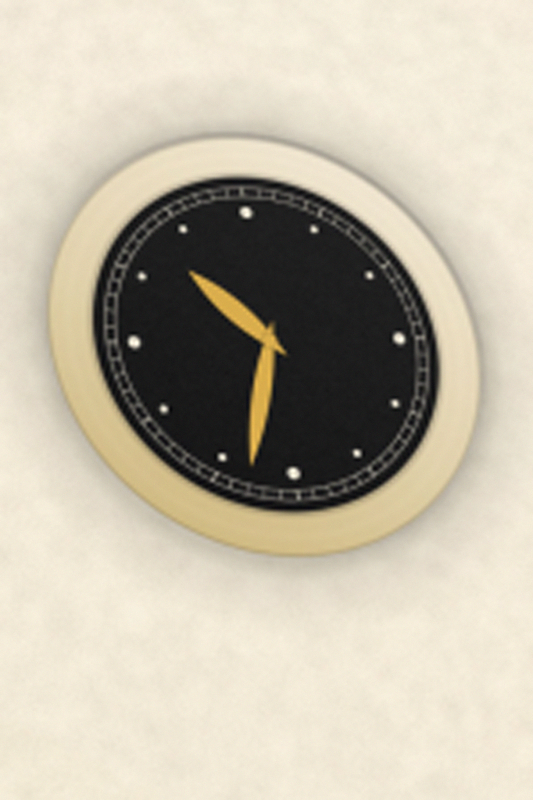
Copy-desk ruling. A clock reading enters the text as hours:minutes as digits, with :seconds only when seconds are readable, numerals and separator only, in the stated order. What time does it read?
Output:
10:33
